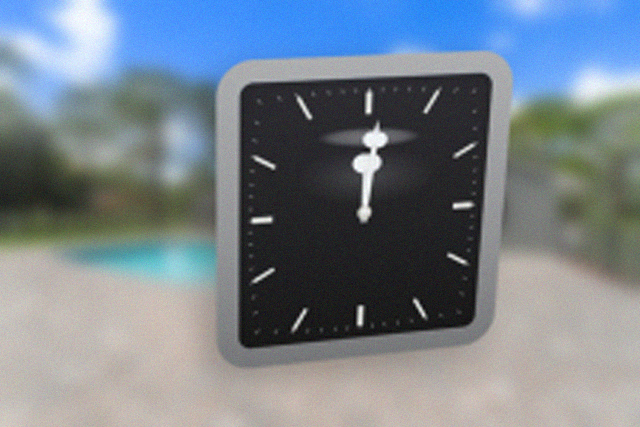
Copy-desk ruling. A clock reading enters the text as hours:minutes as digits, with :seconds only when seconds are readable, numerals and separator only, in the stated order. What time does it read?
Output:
12:01
